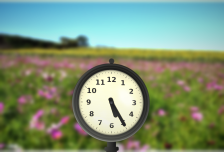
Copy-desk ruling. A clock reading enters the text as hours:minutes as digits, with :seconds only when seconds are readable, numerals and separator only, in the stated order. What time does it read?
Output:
5:25
